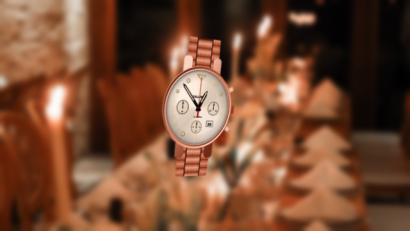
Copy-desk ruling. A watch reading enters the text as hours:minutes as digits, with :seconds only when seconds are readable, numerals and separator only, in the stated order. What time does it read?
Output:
12:53
